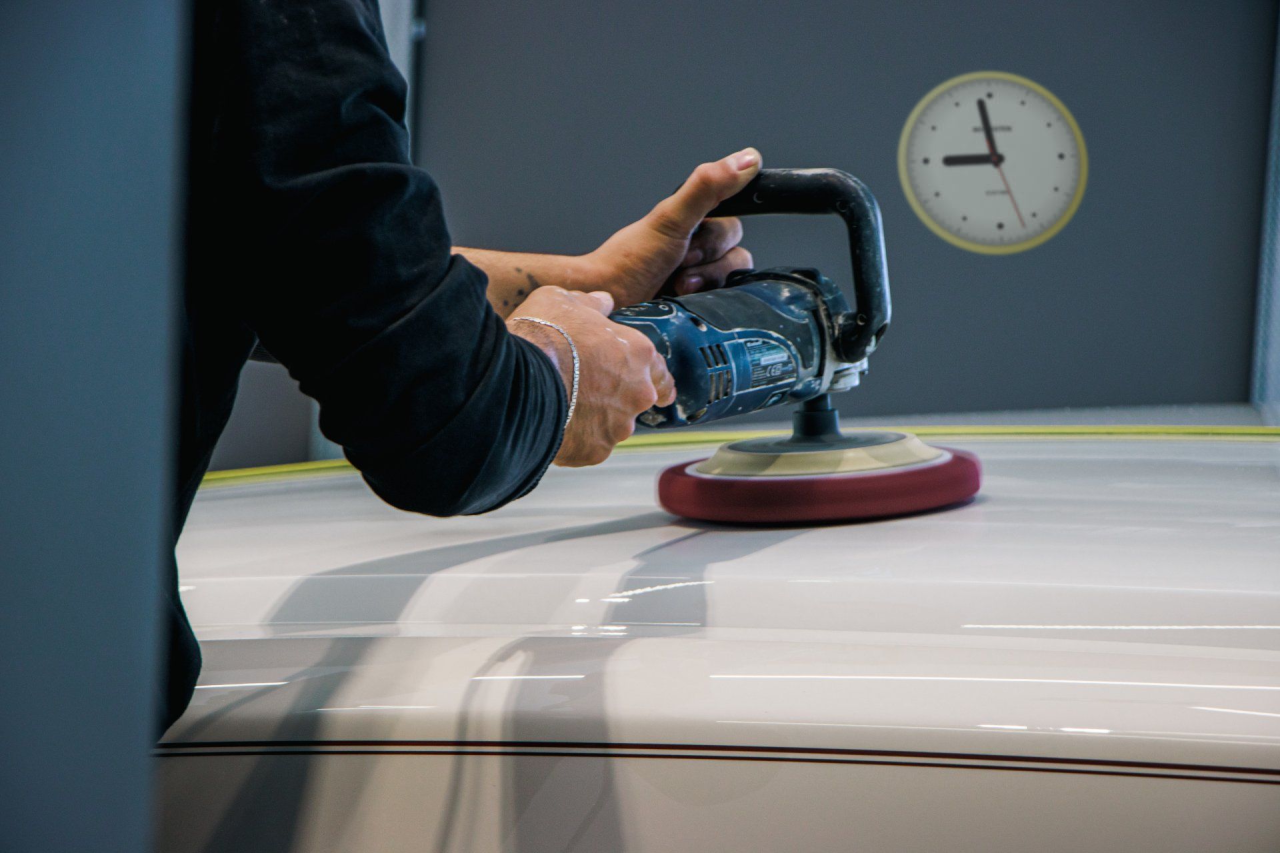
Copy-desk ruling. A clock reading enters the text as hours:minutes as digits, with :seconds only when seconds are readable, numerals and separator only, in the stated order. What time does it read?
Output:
8:58:27
